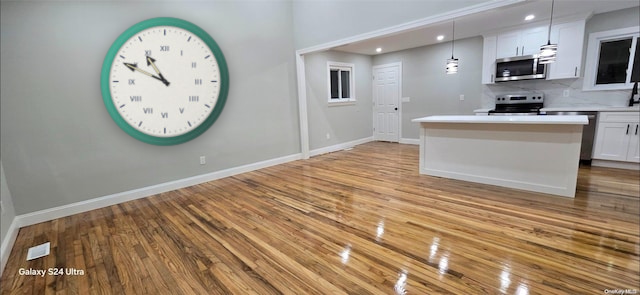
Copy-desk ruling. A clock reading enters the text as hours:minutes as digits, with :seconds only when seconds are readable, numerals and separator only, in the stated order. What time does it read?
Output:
10:49
